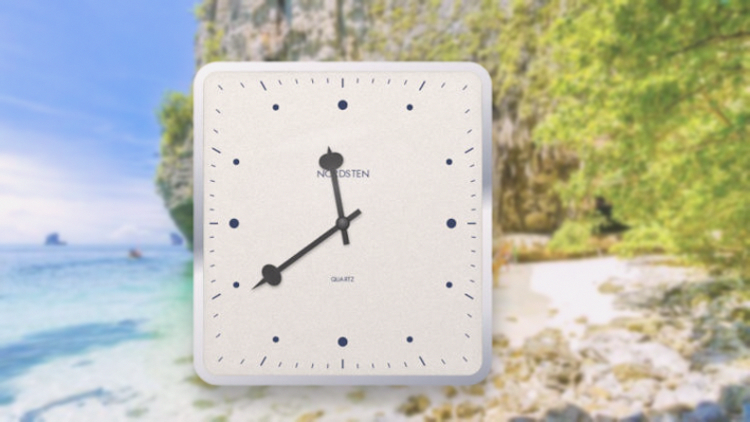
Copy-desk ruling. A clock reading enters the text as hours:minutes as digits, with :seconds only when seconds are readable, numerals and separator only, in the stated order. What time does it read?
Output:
11:39
